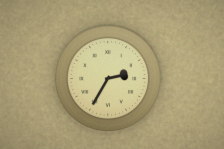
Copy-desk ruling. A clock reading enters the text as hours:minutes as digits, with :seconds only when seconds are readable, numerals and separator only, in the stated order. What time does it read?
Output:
2:35
